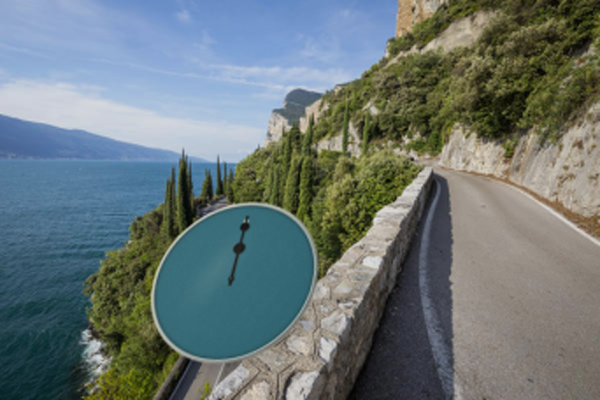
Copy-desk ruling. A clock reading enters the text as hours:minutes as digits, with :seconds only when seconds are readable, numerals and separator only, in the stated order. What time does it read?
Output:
12:00
